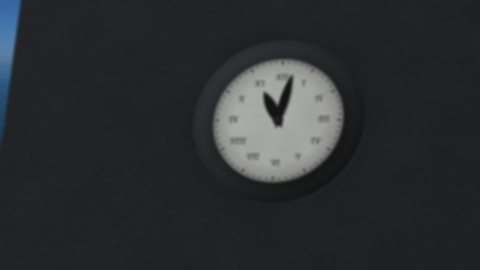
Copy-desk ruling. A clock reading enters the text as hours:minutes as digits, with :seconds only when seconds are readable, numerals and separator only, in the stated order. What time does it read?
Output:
11:02
